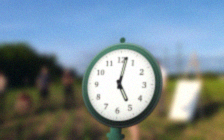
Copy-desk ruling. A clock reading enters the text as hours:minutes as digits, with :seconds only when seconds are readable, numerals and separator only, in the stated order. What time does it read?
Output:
5:02
